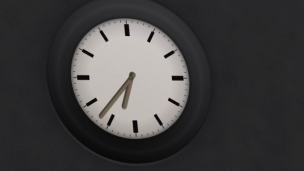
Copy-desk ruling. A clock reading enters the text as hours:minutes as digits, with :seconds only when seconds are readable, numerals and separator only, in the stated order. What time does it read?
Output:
6:37
